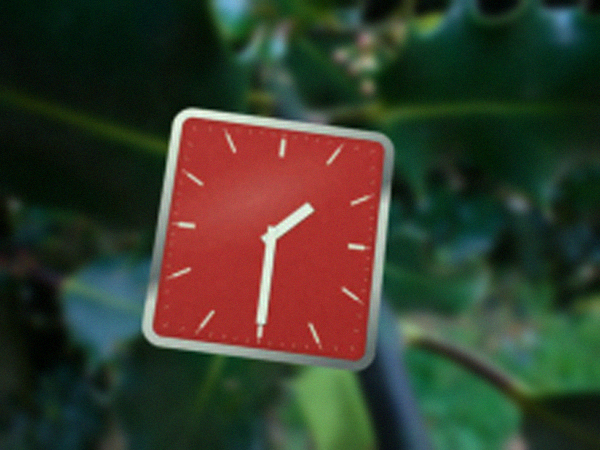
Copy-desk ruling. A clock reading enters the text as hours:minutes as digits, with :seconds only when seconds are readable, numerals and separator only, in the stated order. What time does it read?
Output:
1:30
